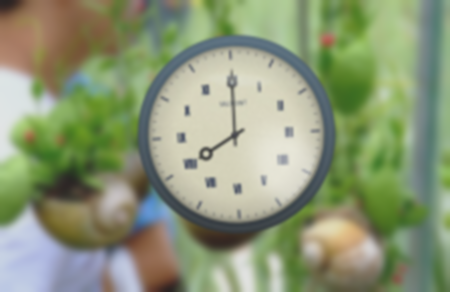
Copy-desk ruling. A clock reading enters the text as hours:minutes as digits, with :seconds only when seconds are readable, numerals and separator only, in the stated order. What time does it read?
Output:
8:00
